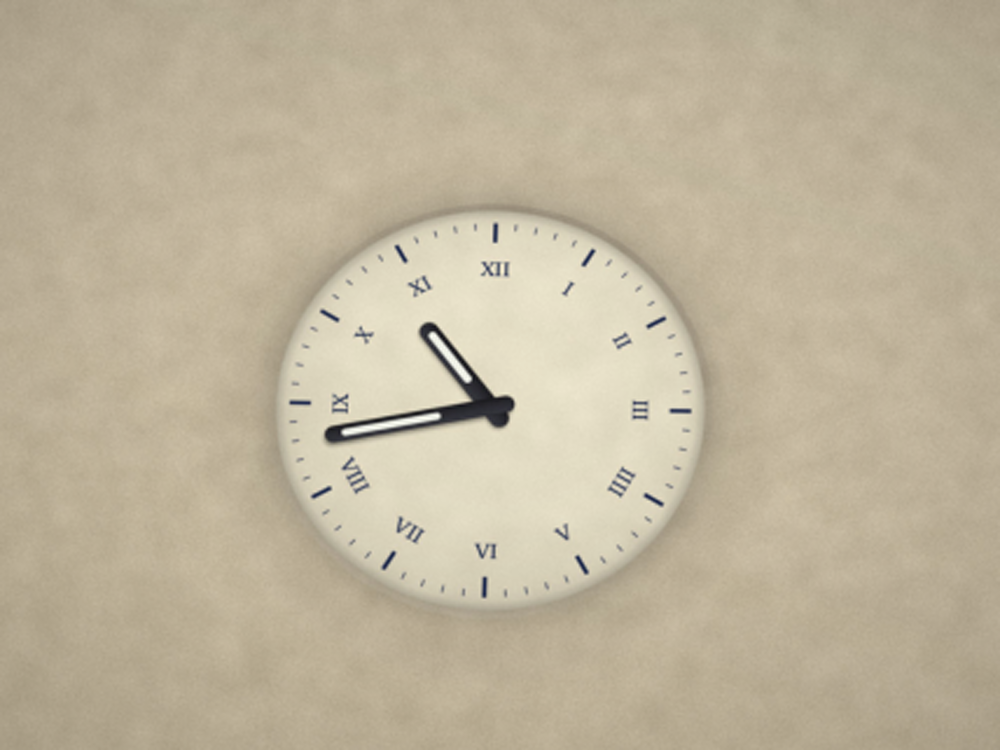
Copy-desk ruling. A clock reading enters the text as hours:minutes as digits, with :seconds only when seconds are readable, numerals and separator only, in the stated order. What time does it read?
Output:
10:43
